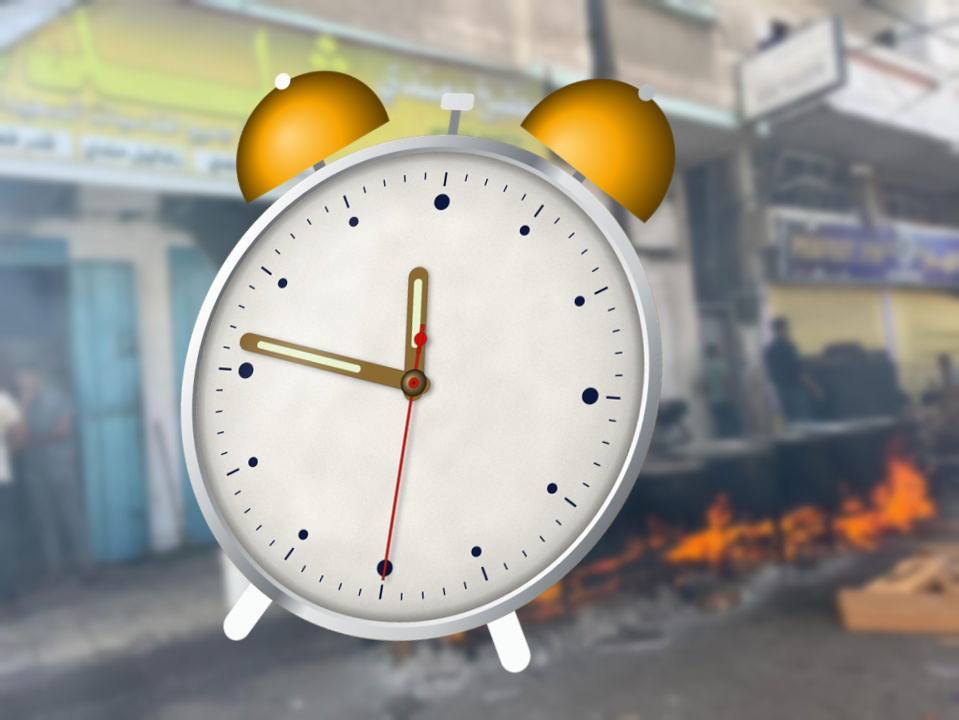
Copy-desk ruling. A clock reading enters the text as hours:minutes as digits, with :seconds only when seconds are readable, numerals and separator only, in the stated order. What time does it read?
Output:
11:46:30
